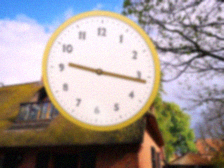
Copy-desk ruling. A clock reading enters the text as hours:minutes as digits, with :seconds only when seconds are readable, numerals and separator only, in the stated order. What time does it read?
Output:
9:16
